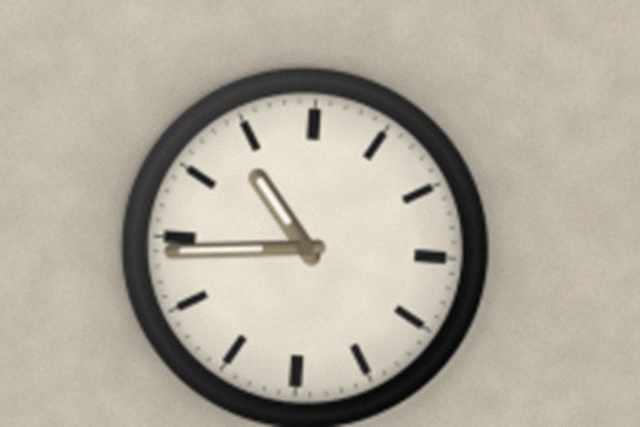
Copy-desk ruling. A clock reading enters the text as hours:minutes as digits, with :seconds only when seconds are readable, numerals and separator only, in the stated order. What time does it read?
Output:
10:44
